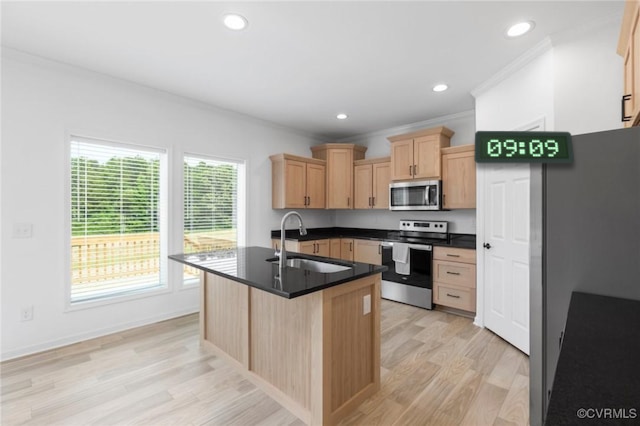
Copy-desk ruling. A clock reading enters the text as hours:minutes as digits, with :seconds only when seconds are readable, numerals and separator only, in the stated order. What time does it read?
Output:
9:09
